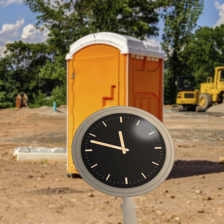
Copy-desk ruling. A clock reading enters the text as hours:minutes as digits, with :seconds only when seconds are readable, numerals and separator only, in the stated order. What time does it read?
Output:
11:48
